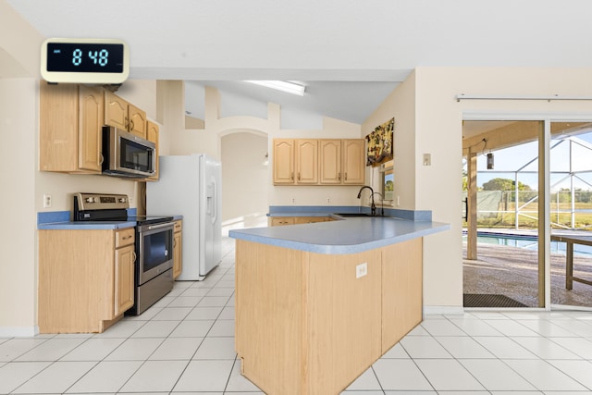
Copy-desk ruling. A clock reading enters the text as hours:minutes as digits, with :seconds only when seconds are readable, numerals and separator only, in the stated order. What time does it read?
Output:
8:48
